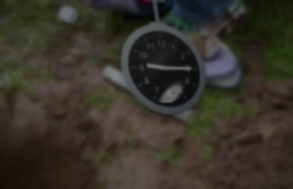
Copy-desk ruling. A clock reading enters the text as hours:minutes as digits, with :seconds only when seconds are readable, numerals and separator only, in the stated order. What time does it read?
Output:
9:15
